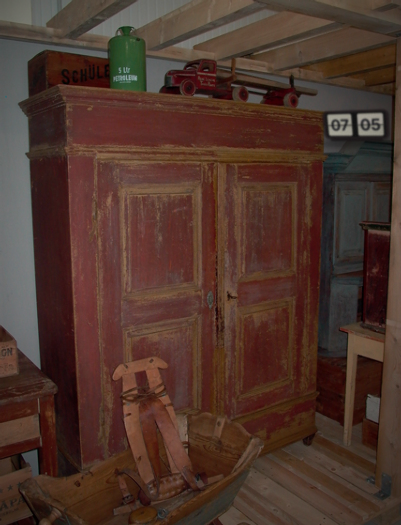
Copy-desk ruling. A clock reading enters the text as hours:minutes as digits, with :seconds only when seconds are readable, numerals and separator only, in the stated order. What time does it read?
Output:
7:05
